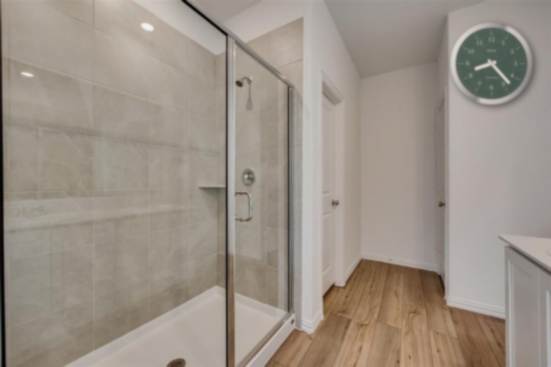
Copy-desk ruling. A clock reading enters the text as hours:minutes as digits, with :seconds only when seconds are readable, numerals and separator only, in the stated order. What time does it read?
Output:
8:23
